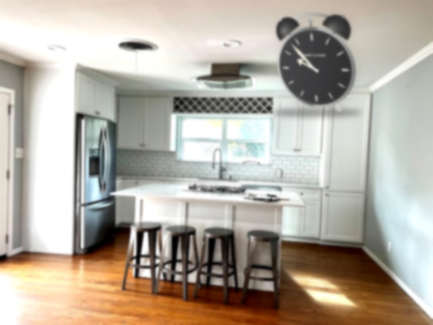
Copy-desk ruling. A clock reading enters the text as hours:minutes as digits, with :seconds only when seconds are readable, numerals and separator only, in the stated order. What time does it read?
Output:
9:53
